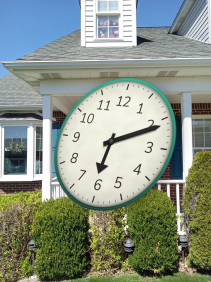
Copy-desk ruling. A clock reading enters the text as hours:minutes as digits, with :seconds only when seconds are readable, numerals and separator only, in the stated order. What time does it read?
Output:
6:11
